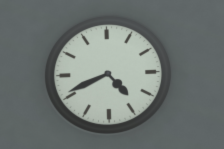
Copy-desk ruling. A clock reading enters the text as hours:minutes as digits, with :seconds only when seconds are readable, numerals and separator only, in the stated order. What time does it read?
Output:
4:41
